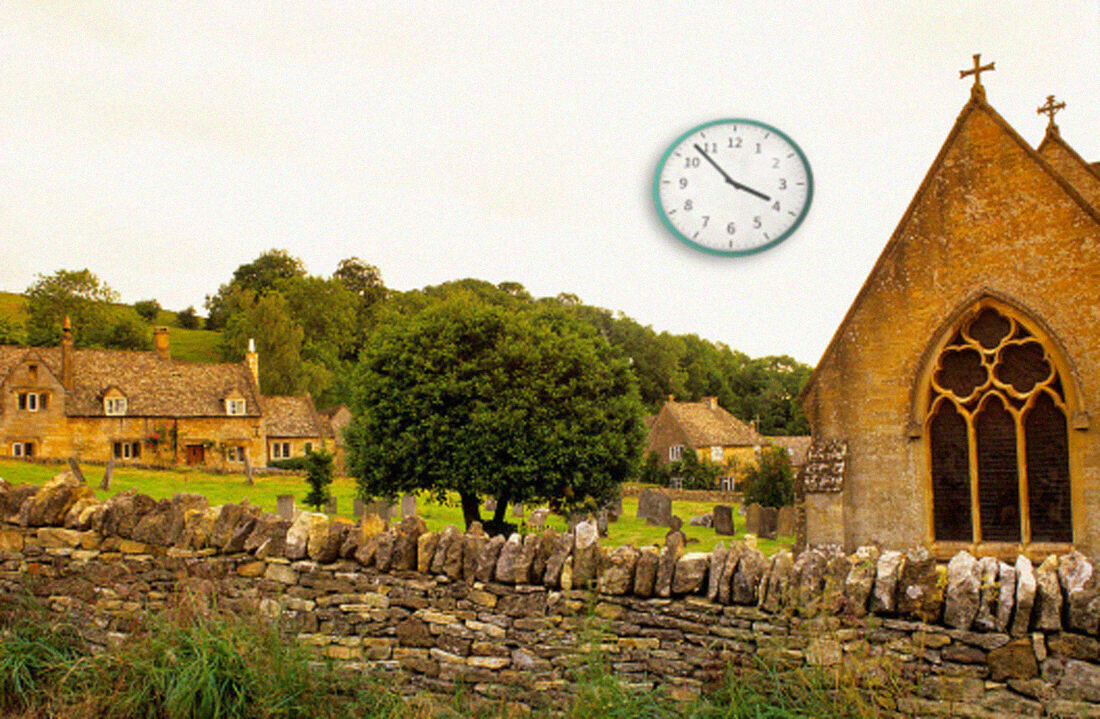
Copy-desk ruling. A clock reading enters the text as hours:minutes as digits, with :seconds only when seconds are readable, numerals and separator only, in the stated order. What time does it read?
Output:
3:53
